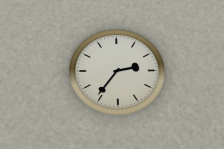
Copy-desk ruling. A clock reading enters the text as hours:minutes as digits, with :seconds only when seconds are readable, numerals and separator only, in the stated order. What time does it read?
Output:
2:36
